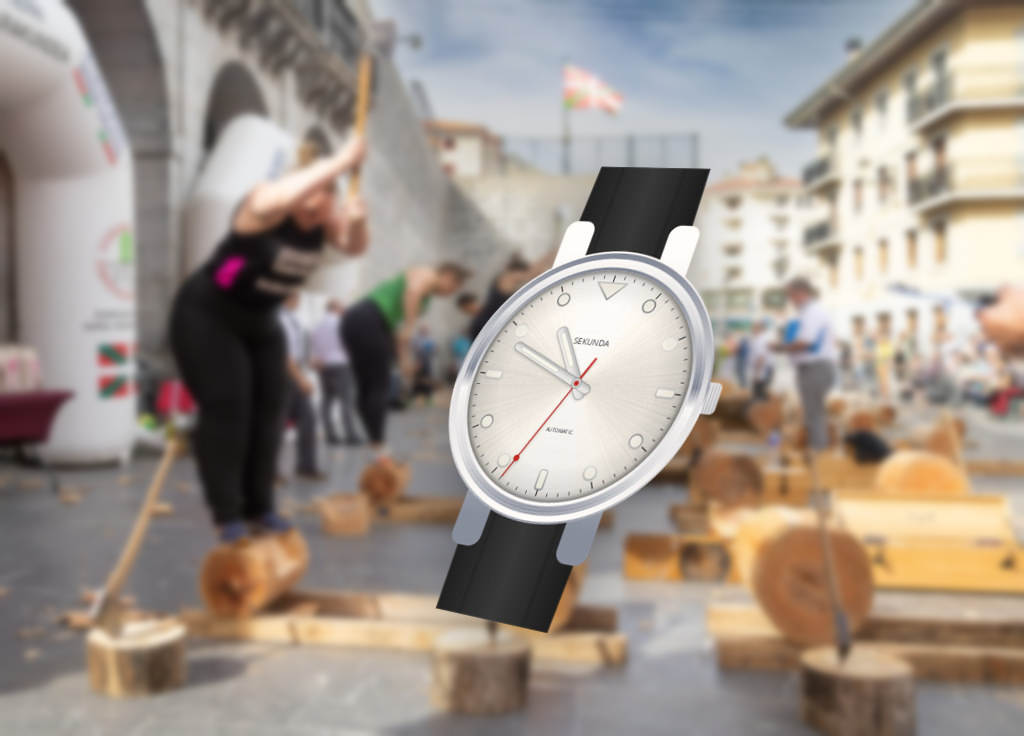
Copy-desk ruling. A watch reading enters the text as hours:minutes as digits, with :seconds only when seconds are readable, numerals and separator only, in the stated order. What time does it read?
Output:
10:48:34
